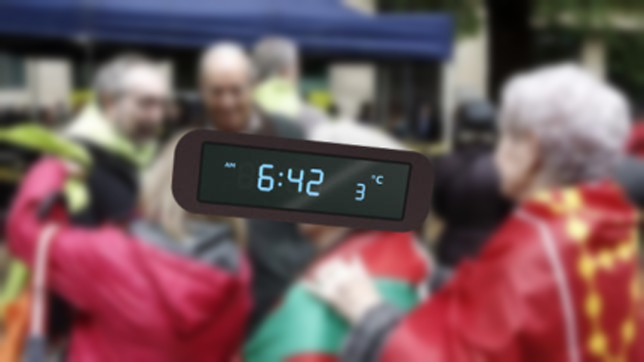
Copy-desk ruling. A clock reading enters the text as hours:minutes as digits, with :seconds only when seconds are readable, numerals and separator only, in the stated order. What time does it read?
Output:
6:42
